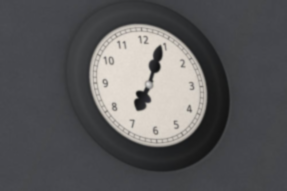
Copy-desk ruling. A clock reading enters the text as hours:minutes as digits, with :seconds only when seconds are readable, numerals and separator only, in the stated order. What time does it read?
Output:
7:04
